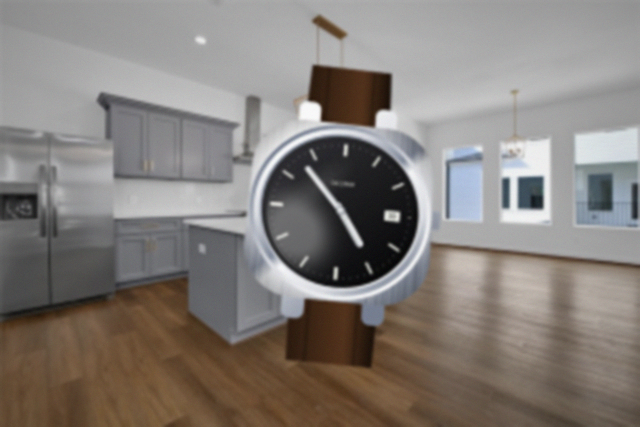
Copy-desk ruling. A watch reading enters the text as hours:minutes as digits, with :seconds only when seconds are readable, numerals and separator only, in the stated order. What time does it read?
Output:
4:53
